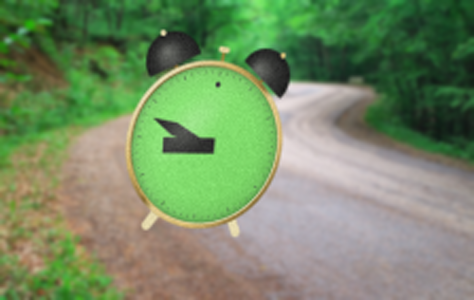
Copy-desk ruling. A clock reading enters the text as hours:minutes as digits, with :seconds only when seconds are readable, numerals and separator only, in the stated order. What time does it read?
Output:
8:48
